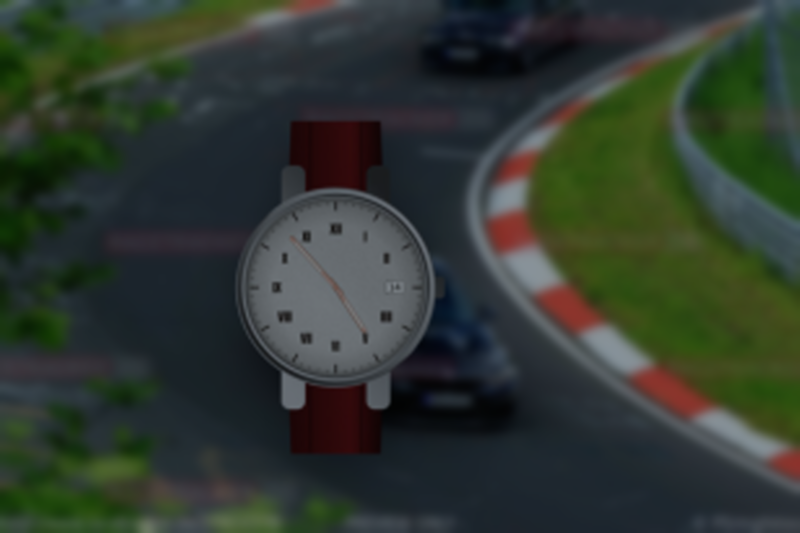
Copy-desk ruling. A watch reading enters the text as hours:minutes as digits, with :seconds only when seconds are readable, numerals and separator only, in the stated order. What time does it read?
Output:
4:53
